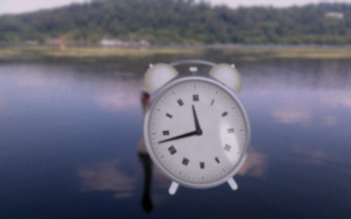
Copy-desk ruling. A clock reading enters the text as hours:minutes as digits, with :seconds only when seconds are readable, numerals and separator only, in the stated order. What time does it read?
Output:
11:43
